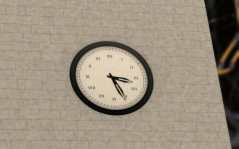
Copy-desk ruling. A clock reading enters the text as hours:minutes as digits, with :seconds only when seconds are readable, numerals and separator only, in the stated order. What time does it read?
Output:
3:26
